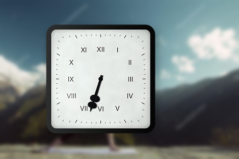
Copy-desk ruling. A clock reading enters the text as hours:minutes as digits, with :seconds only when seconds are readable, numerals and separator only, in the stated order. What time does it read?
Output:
6:33
